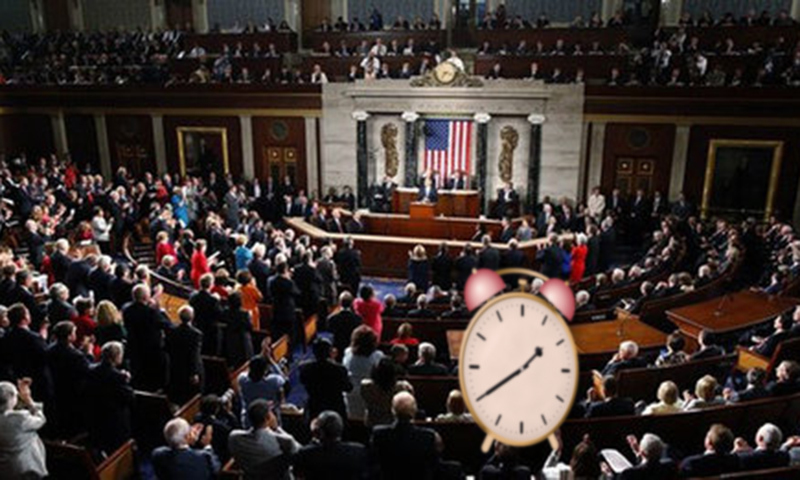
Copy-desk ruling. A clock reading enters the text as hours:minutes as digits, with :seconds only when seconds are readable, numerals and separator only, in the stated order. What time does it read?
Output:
1:40
